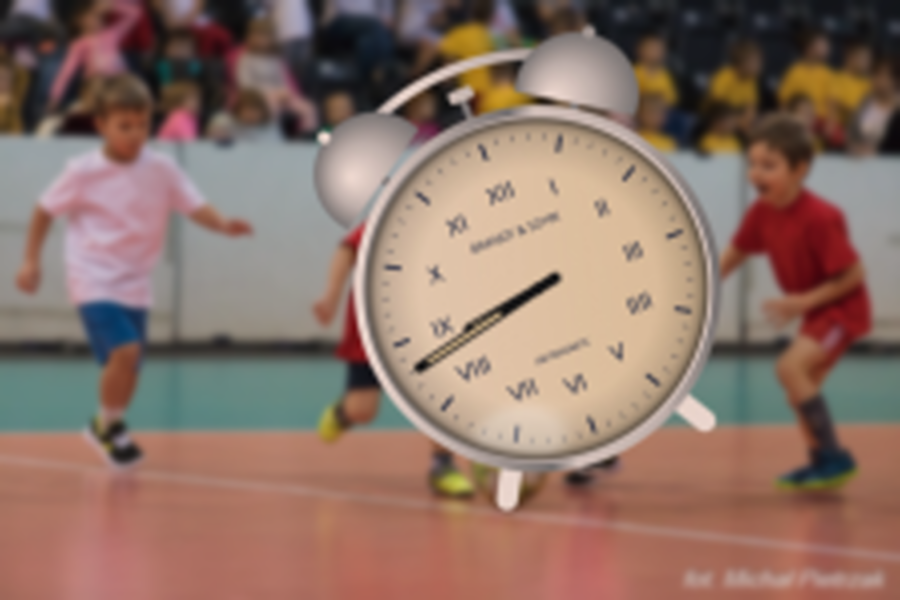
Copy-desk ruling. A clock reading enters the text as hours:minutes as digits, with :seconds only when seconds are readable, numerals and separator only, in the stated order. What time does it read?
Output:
8:43
